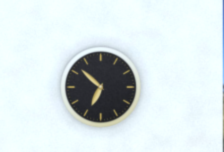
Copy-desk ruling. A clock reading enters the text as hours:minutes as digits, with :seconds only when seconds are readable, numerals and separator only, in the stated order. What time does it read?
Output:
6:52
